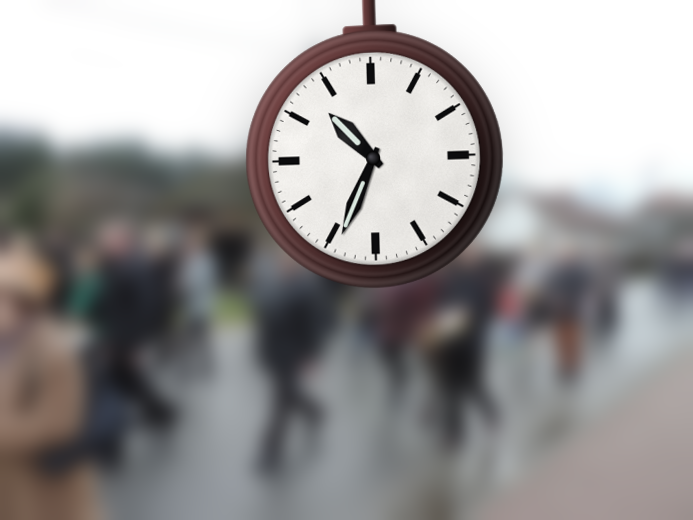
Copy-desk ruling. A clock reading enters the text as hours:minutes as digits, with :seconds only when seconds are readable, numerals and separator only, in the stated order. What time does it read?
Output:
10:34
